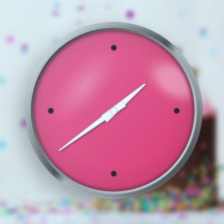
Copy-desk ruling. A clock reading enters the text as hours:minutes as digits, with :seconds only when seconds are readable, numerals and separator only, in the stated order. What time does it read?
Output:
1:39
